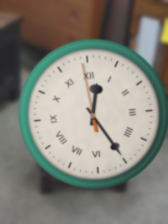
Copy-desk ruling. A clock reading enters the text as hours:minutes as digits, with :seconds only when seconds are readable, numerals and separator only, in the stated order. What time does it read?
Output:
12:24:59
